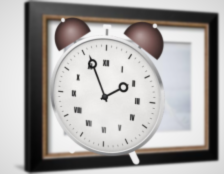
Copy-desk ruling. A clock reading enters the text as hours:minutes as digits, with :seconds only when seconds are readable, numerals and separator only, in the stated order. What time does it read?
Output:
1:56
